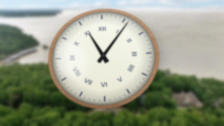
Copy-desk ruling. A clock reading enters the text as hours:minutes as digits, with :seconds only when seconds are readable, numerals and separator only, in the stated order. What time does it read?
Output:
11:06
